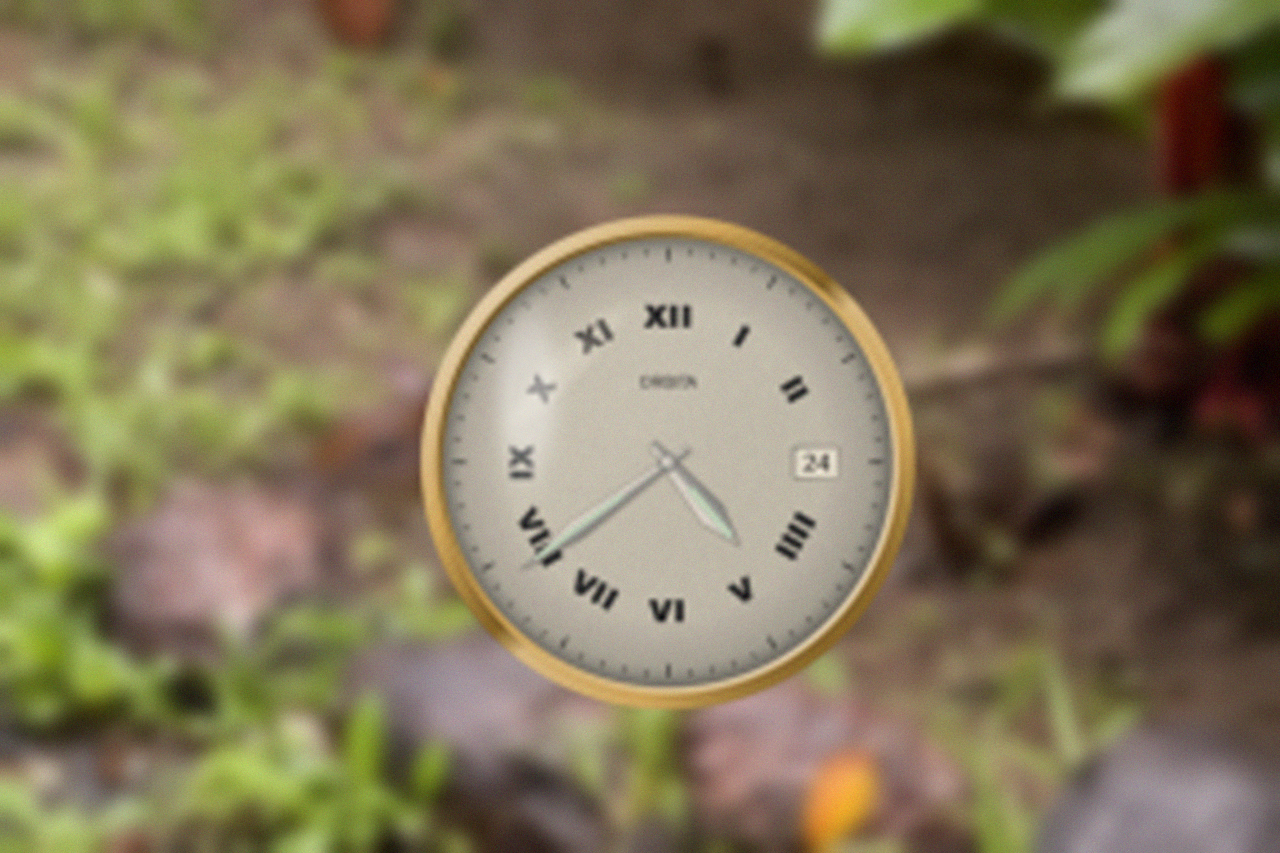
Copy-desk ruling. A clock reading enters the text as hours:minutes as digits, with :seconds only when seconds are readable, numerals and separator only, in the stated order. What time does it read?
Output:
4:39
